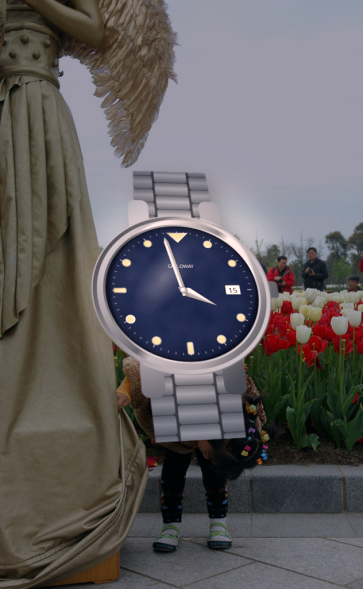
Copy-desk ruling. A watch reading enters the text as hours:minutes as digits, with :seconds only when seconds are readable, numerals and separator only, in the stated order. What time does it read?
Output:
3:58
